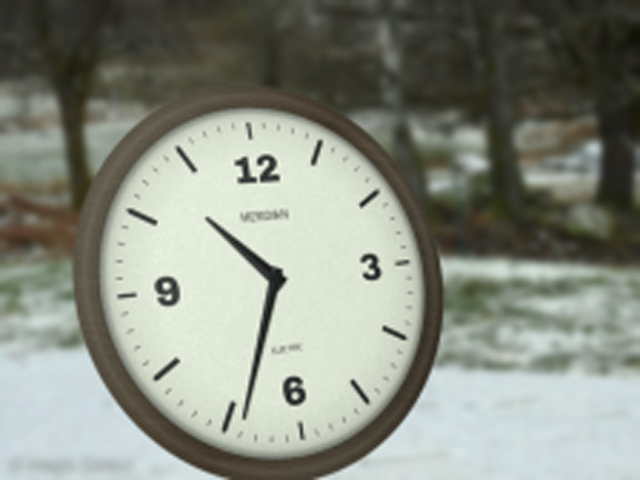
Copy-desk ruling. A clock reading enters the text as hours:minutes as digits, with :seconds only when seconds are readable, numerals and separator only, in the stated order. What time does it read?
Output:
10:34
